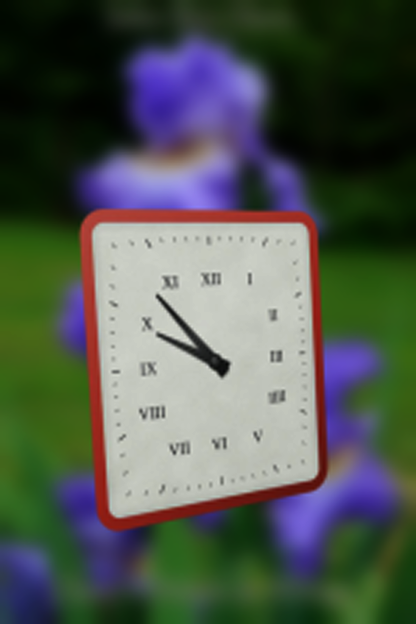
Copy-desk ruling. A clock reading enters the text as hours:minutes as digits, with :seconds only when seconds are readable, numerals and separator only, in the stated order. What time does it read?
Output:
9:53
